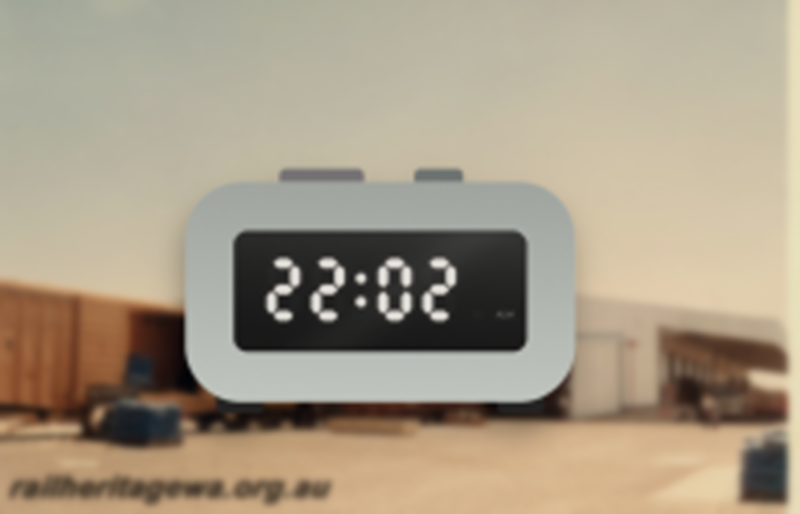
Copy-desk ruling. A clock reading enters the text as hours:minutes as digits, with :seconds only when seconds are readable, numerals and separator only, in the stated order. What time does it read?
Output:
22:02
